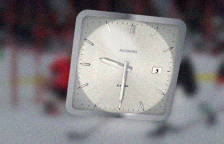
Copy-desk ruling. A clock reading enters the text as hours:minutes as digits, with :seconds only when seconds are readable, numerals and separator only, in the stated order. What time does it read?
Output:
9:30
